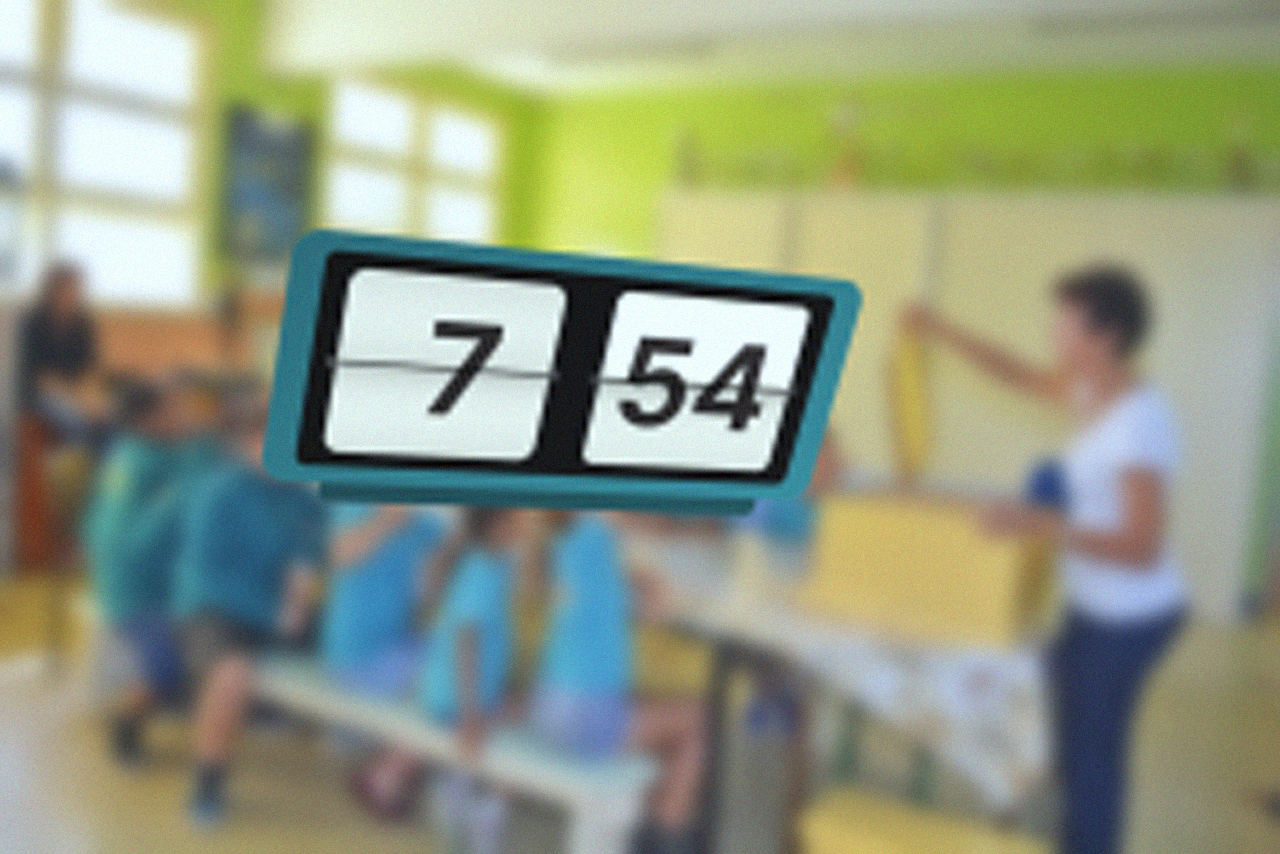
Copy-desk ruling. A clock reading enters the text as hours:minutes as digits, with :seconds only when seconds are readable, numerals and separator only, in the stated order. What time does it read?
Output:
7:54
